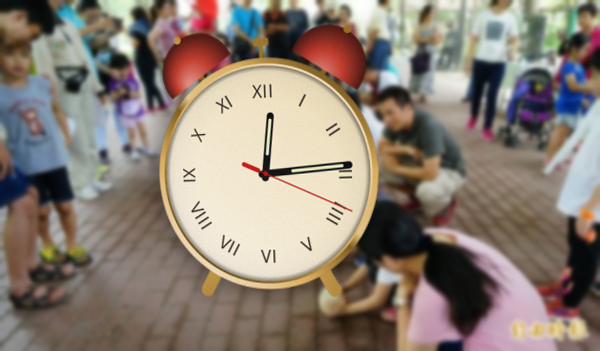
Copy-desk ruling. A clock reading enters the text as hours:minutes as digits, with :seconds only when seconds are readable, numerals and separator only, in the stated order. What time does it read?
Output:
12:14:19
